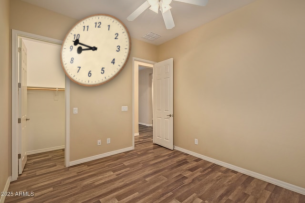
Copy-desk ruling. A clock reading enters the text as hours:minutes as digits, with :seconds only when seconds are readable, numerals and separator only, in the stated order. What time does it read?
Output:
8:48
